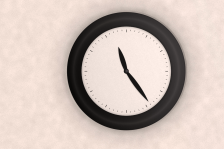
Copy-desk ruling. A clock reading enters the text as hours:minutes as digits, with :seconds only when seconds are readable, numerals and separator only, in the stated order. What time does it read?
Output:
11:24
